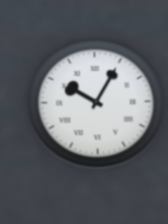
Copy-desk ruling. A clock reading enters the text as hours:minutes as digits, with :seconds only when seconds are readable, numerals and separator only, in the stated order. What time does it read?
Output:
10:05
